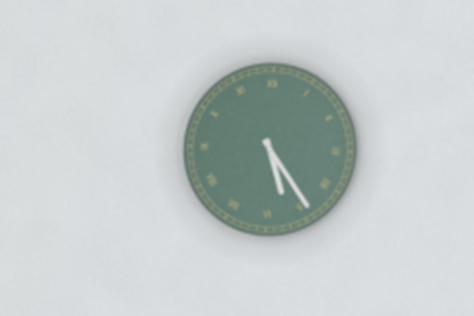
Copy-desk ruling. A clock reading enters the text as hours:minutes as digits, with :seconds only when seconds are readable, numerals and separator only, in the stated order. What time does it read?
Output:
5:24
